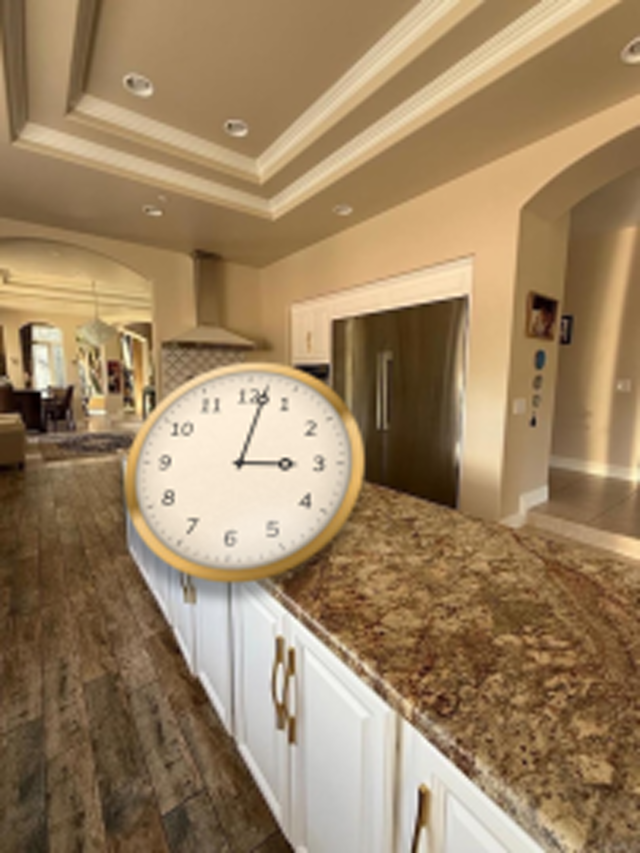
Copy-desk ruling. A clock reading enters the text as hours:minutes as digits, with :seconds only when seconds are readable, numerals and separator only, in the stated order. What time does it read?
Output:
3:02
